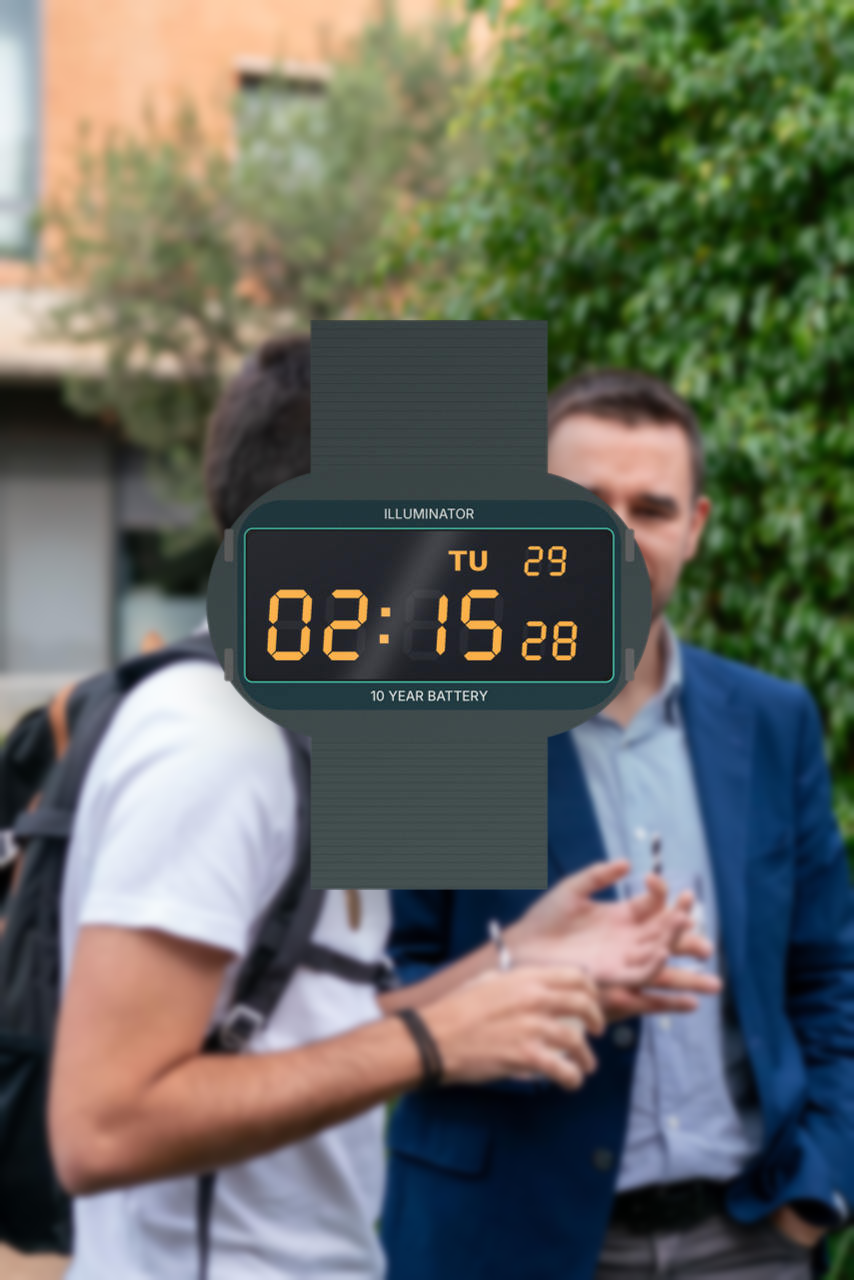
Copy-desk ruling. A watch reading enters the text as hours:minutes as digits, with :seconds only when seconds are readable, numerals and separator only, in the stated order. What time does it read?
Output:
2:15:28
